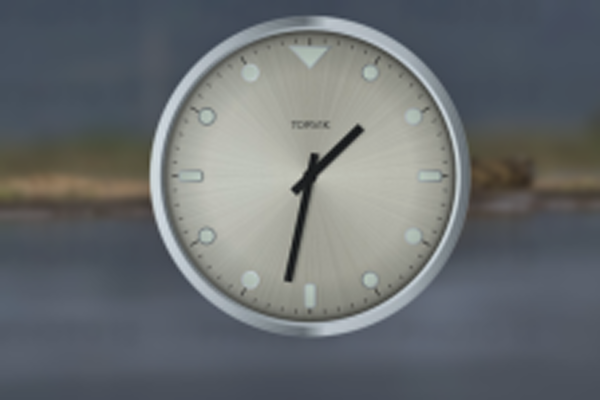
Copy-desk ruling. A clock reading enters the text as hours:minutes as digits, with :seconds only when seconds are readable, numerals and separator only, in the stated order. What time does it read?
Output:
1:32
